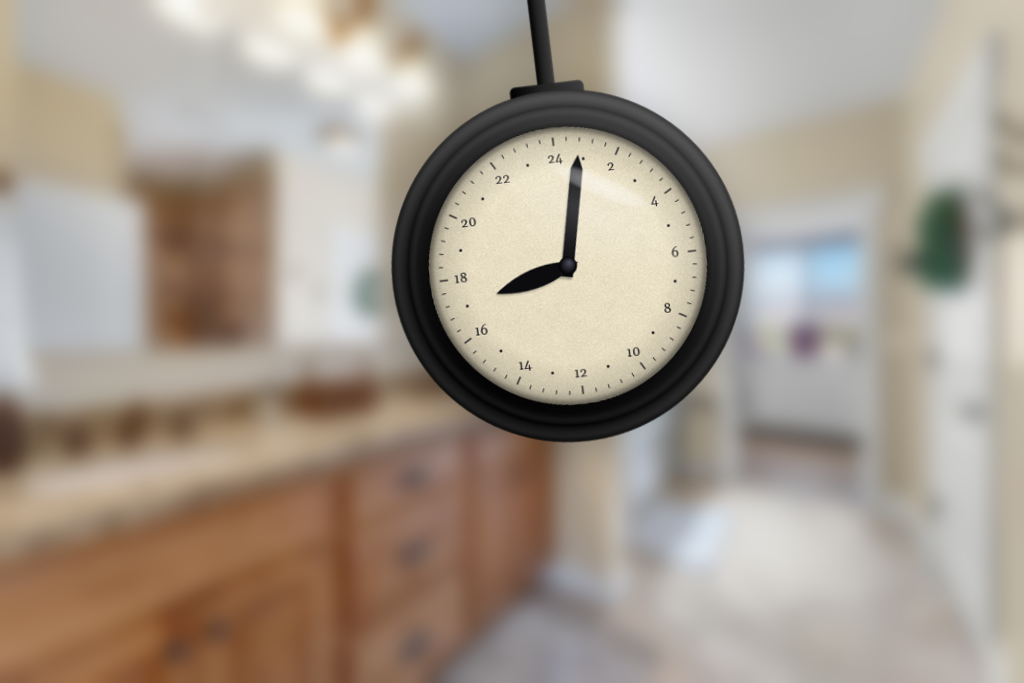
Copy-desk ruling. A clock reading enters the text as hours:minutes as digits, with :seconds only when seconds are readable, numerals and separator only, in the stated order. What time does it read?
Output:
17:02
